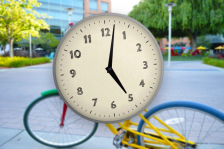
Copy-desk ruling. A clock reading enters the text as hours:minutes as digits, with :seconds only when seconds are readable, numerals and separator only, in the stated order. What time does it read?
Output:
5:02
